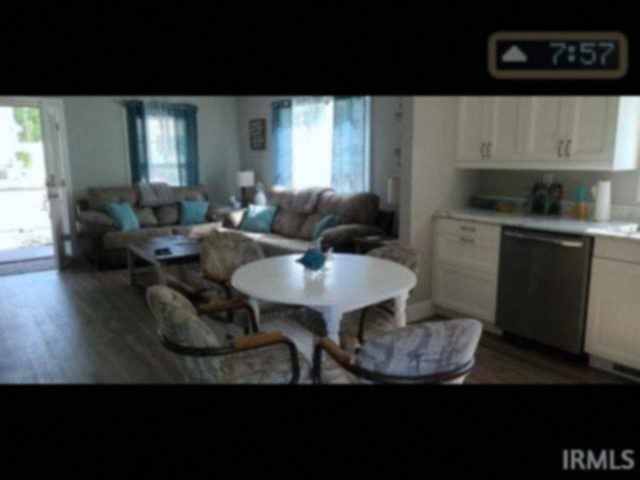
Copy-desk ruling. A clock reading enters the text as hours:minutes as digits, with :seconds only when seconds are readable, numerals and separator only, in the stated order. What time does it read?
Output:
7:57
